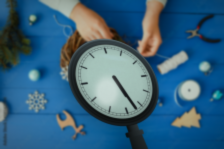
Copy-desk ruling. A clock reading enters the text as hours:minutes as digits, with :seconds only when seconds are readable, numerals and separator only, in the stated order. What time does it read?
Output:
5:27
